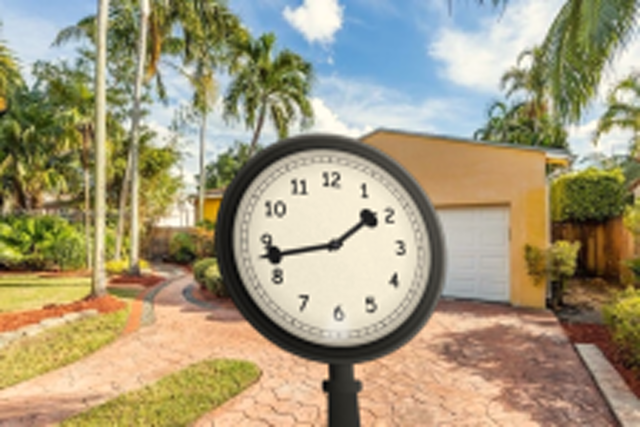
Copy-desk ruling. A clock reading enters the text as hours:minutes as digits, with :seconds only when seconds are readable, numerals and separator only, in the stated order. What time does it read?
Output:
1:43
